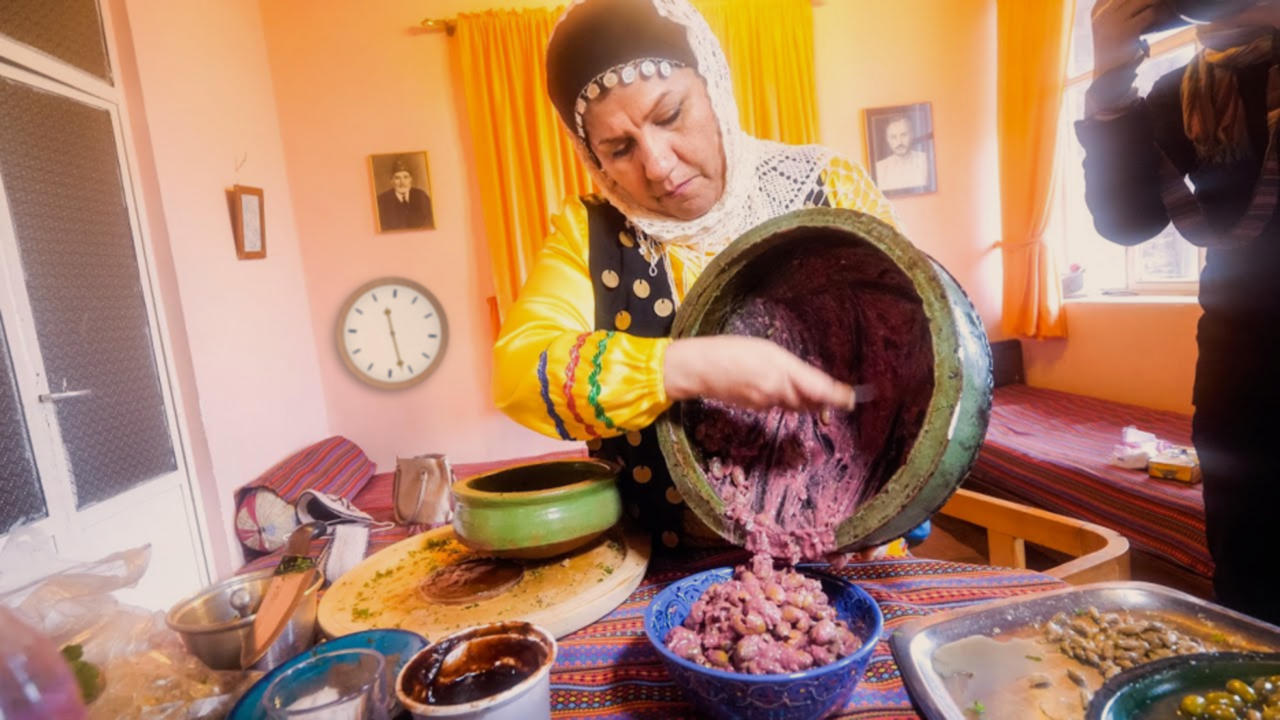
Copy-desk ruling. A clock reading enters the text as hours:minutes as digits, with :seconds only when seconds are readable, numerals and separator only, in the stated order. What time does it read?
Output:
11:27
